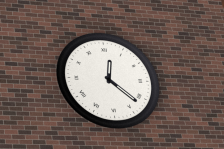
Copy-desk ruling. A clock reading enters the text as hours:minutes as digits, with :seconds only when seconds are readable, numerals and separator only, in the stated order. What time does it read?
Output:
12:22
